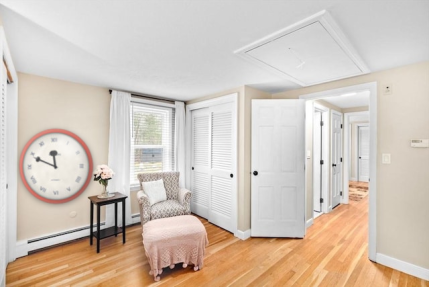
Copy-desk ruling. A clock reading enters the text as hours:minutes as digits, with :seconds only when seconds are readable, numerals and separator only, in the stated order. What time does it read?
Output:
11:49
